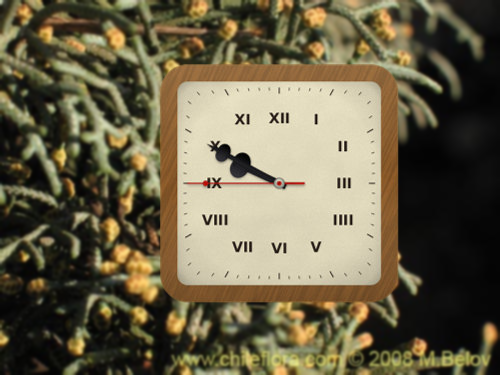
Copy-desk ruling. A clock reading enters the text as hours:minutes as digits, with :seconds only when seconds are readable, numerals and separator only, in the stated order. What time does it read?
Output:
9:49:45
